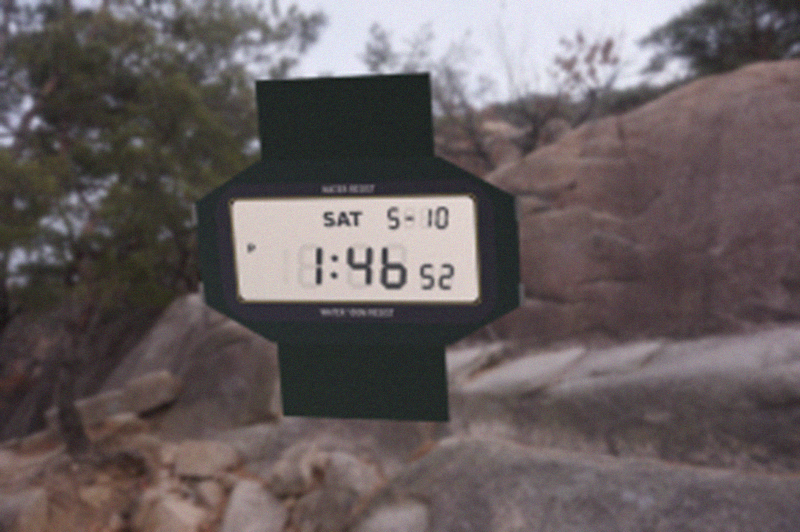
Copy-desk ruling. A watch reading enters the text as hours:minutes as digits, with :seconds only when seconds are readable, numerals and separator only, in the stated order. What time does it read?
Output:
1:46:52
